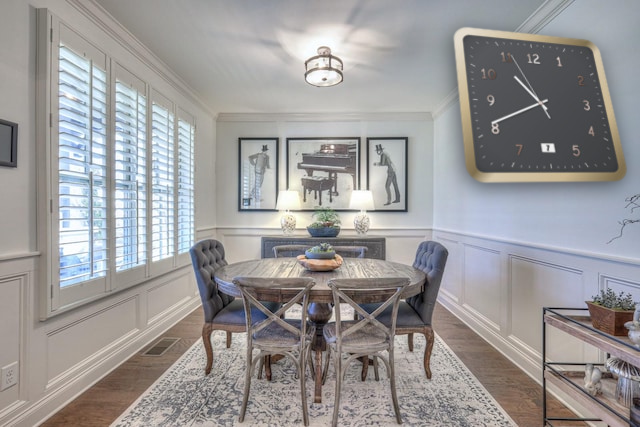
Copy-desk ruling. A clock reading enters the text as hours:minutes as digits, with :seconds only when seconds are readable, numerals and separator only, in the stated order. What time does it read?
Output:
10:40:56
